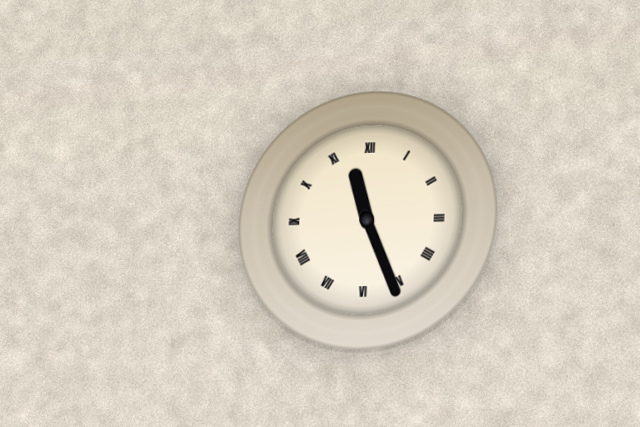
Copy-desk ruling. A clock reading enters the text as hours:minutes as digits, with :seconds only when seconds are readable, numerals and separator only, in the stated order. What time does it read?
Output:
11:26
